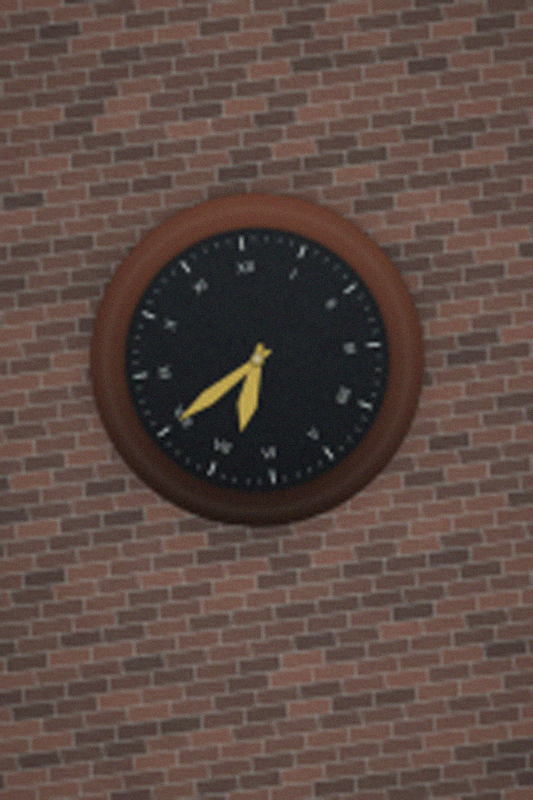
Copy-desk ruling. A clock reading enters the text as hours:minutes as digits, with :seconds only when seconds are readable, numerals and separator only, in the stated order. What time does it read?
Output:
6:40
